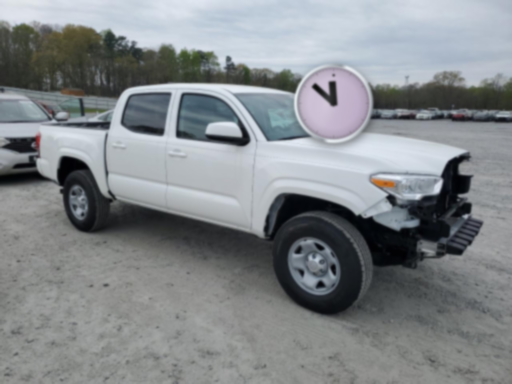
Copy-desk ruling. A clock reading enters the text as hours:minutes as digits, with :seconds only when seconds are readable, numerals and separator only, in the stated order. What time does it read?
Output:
11:52
